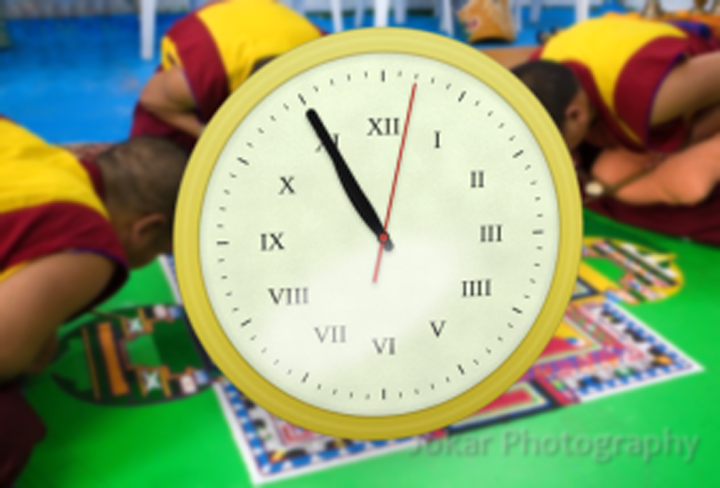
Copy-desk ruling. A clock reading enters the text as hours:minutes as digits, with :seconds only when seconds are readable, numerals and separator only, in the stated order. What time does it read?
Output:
10:55:02
